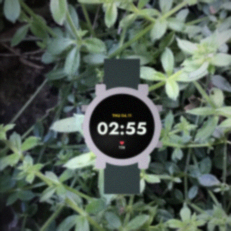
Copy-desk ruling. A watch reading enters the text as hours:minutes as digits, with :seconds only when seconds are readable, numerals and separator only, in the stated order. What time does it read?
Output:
2:55
